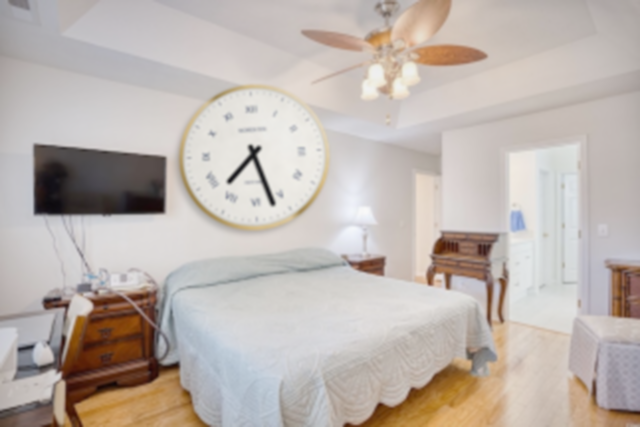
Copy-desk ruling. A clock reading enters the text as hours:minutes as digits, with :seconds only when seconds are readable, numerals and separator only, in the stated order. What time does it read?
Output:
7:27
